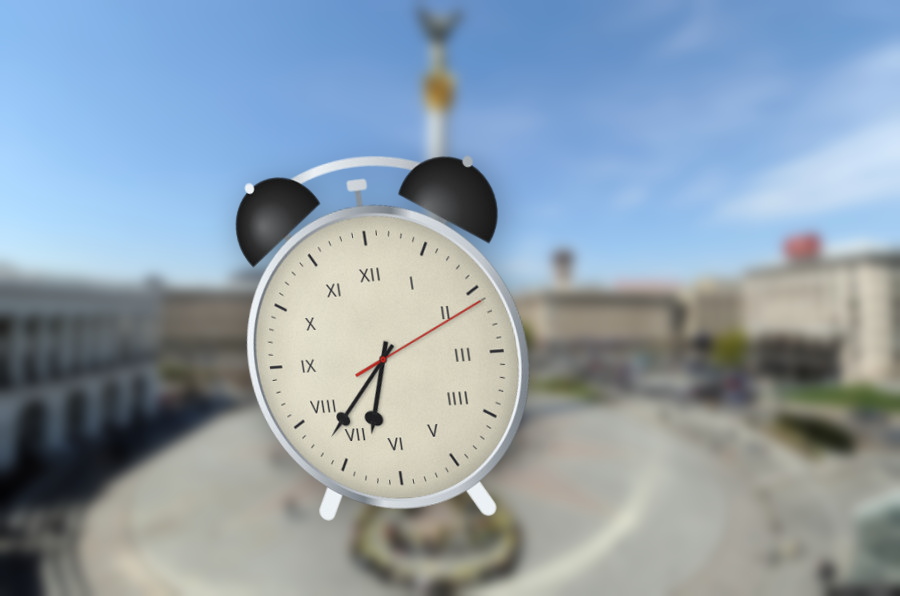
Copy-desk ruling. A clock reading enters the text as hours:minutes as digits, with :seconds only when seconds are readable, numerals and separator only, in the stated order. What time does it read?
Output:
6:37:11
